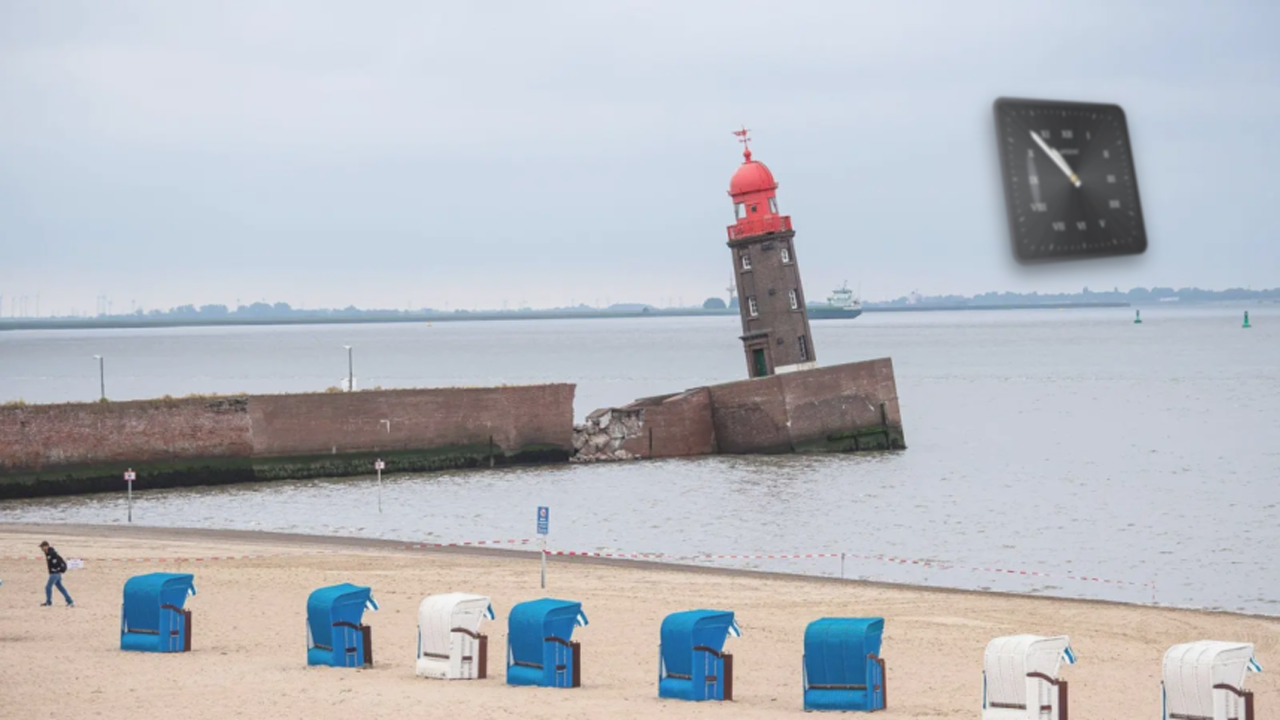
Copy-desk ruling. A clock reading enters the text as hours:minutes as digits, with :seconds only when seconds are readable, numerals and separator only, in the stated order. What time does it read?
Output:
10:53
